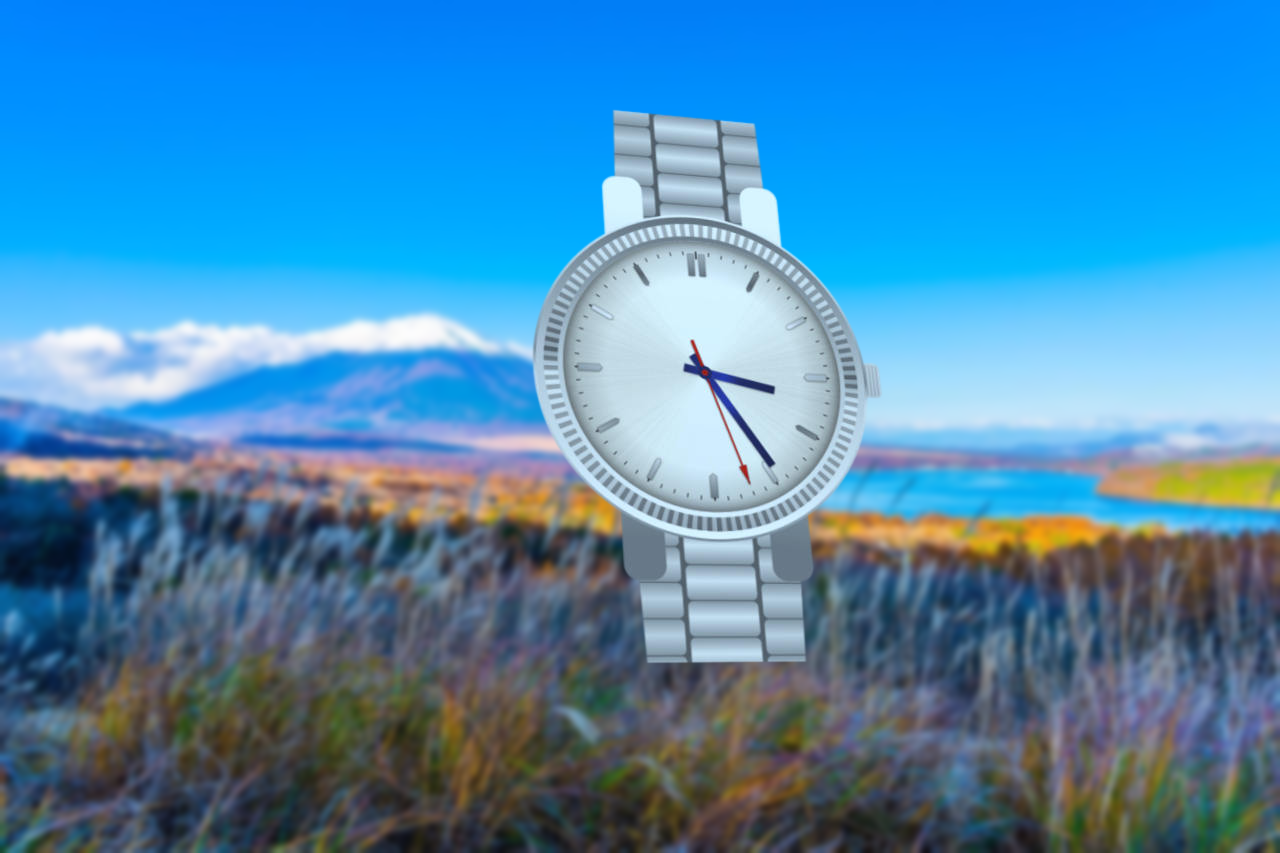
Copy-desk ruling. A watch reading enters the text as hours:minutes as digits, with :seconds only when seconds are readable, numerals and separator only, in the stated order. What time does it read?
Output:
3:24:27
